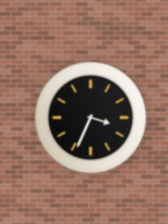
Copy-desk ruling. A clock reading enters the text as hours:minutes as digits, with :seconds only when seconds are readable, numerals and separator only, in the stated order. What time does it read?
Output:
3:34
